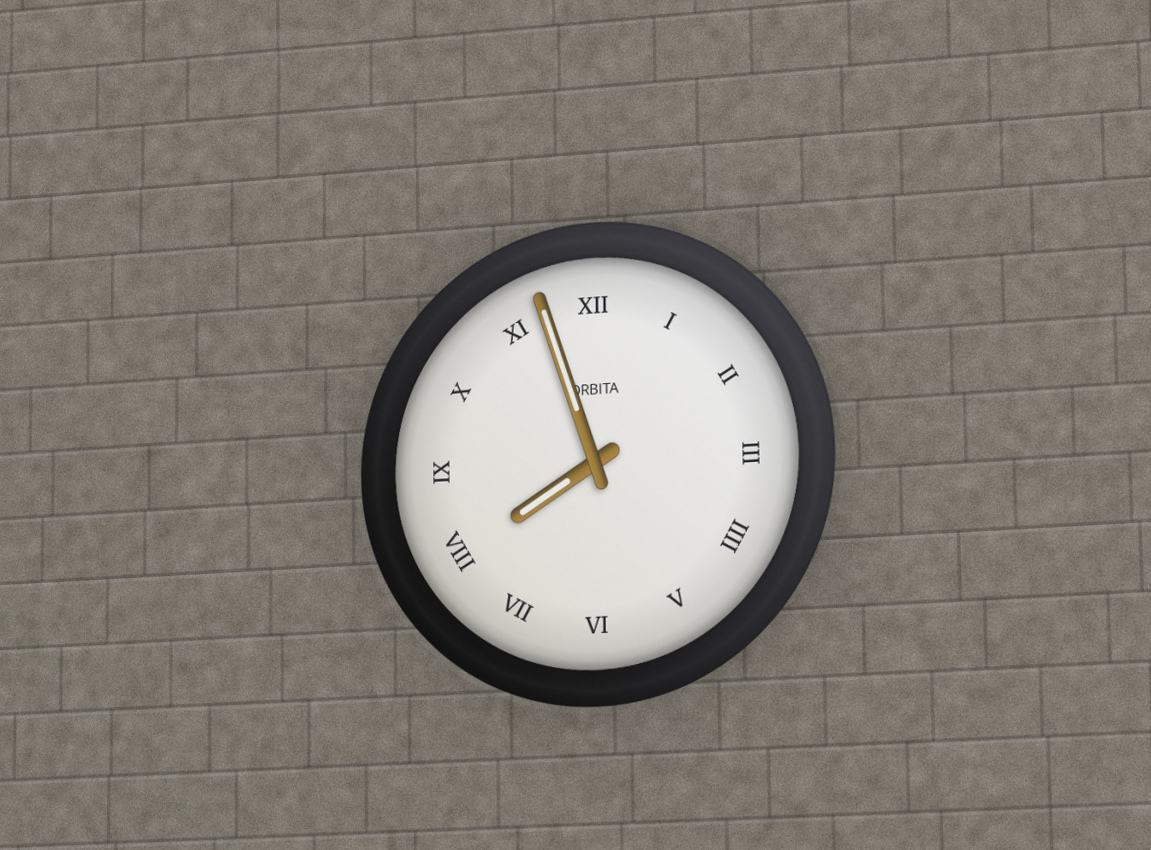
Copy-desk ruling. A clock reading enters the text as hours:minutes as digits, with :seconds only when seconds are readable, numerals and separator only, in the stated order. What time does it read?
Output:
7:57
